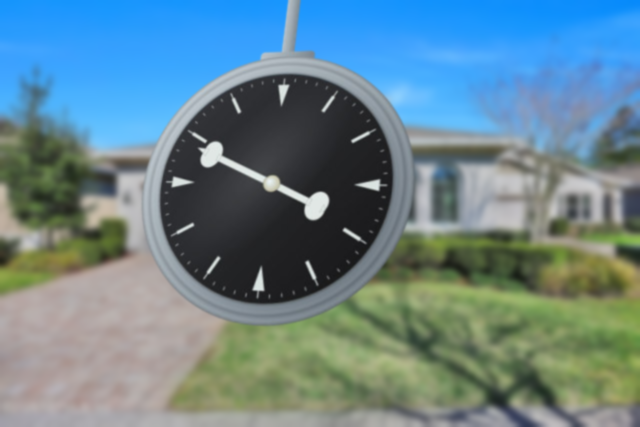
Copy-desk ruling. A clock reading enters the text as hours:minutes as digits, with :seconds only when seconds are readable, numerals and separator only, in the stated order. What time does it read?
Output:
3:49
